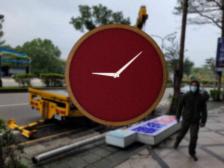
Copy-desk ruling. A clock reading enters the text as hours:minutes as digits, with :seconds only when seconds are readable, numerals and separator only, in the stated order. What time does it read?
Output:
9:08
